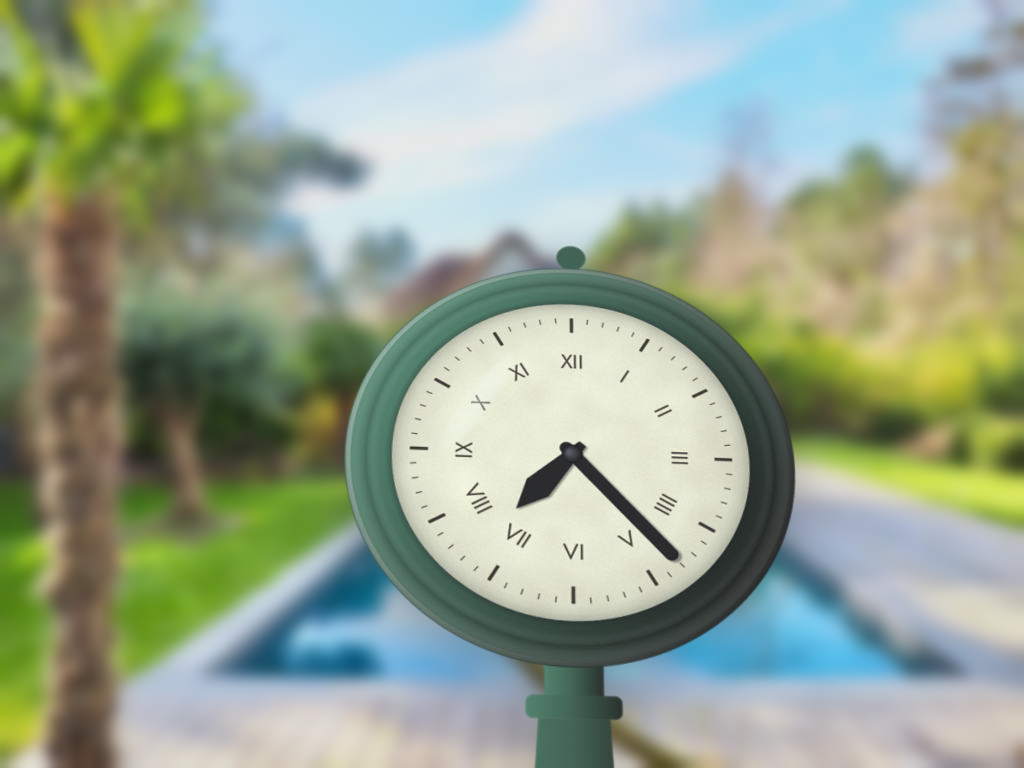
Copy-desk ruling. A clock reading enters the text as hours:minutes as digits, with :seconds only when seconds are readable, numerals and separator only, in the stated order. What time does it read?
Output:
7:23
